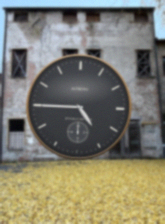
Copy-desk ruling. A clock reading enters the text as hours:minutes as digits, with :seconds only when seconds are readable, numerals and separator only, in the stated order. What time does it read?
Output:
4:45
